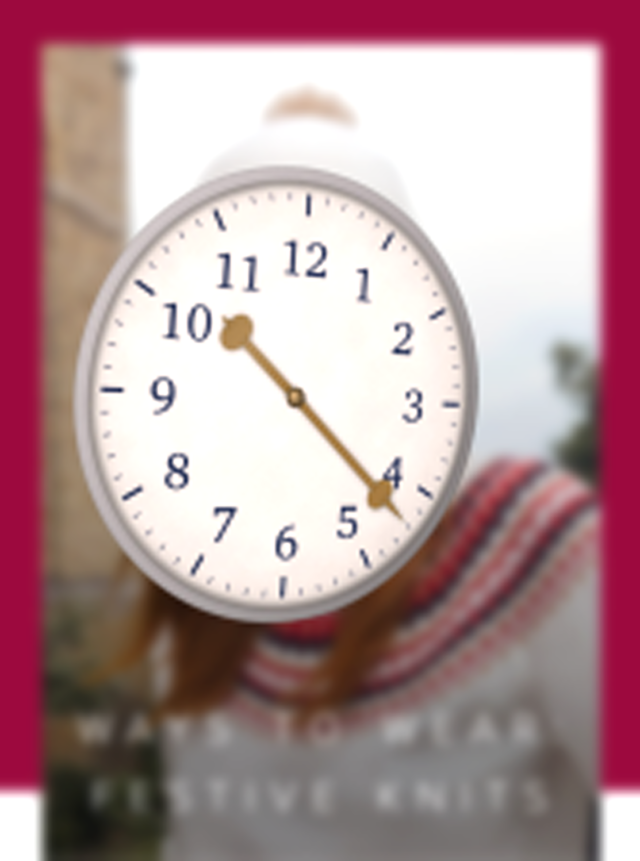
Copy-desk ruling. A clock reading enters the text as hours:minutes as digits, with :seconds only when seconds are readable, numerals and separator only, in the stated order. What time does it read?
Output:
10:22
